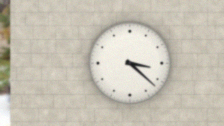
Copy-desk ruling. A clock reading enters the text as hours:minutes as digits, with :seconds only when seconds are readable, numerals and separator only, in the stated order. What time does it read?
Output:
3:22
